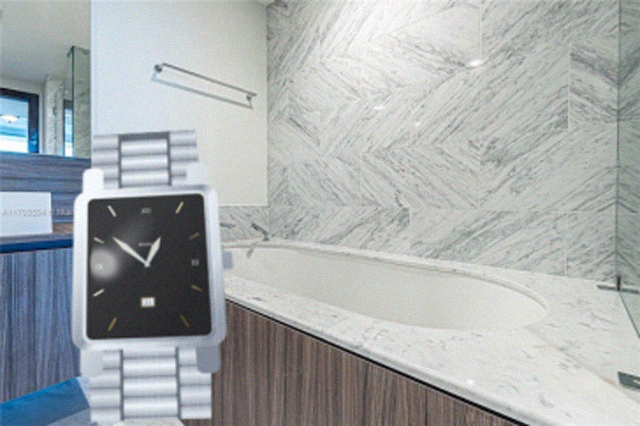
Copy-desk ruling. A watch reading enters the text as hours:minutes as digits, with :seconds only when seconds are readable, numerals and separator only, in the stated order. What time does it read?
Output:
12:52
